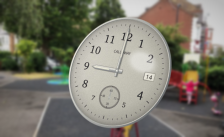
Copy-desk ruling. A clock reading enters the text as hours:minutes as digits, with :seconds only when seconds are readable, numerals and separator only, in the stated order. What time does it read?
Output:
9:00
